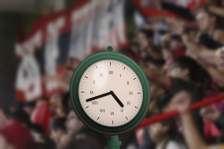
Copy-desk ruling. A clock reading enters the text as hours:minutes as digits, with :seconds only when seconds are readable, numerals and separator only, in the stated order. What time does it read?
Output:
4:42
